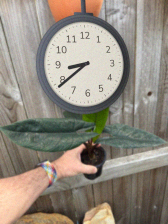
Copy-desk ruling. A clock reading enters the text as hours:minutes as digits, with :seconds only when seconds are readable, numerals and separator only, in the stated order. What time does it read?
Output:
8:39
